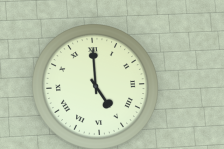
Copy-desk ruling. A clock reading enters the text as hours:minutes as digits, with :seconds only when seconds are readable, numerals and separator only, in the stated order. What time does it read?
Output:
5:00
